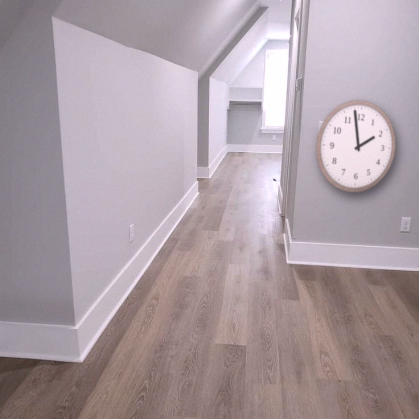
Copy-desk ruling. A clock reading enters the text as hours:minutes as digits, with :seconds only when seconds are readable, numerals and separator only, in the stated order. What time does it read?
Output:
1:58
